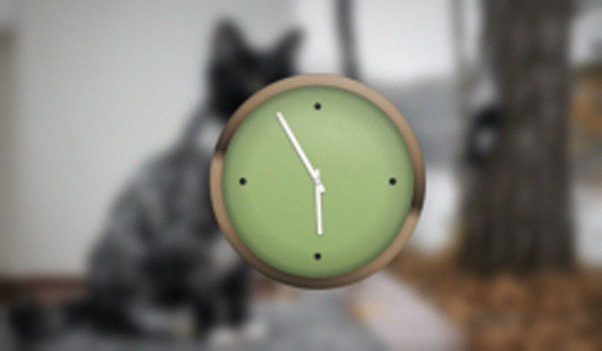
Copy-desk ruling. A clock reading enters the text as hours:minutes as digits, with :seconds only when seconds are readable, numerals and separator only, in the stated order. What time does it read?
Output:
5:55
